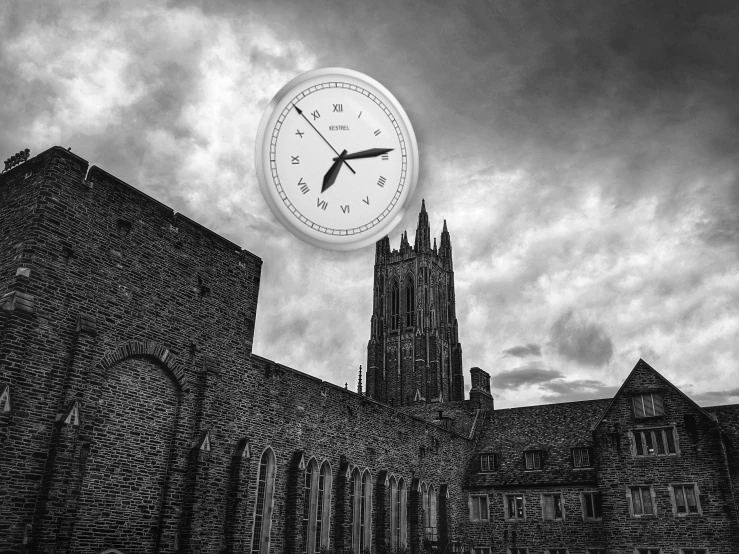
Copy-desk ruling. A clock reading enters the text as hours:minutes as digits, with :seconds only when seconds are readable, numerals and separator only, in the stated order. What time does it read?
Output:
7:13:53
